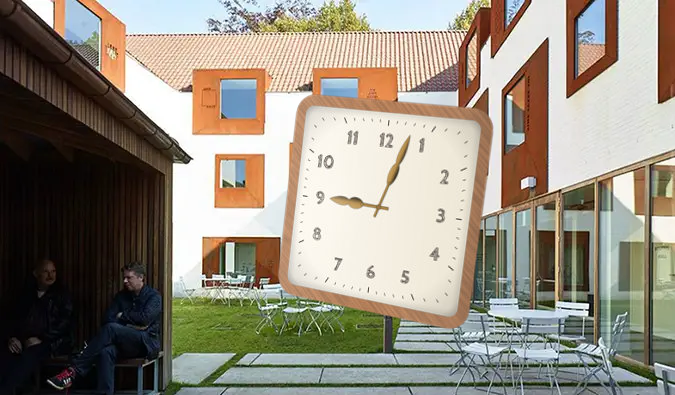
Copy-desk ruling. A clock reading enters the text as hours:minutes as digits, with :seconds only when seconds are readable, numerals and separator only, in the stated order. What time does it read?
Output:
9:03
